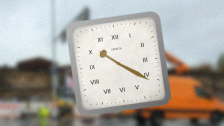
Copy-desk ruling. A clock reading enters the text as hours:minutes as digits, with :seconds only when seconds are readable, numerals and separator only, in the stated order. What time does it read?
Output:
10:21
